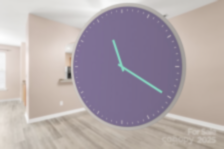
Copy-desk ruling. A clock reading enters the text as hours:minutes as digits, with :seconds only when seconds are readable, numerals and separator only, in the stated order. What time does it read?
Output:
11:20
